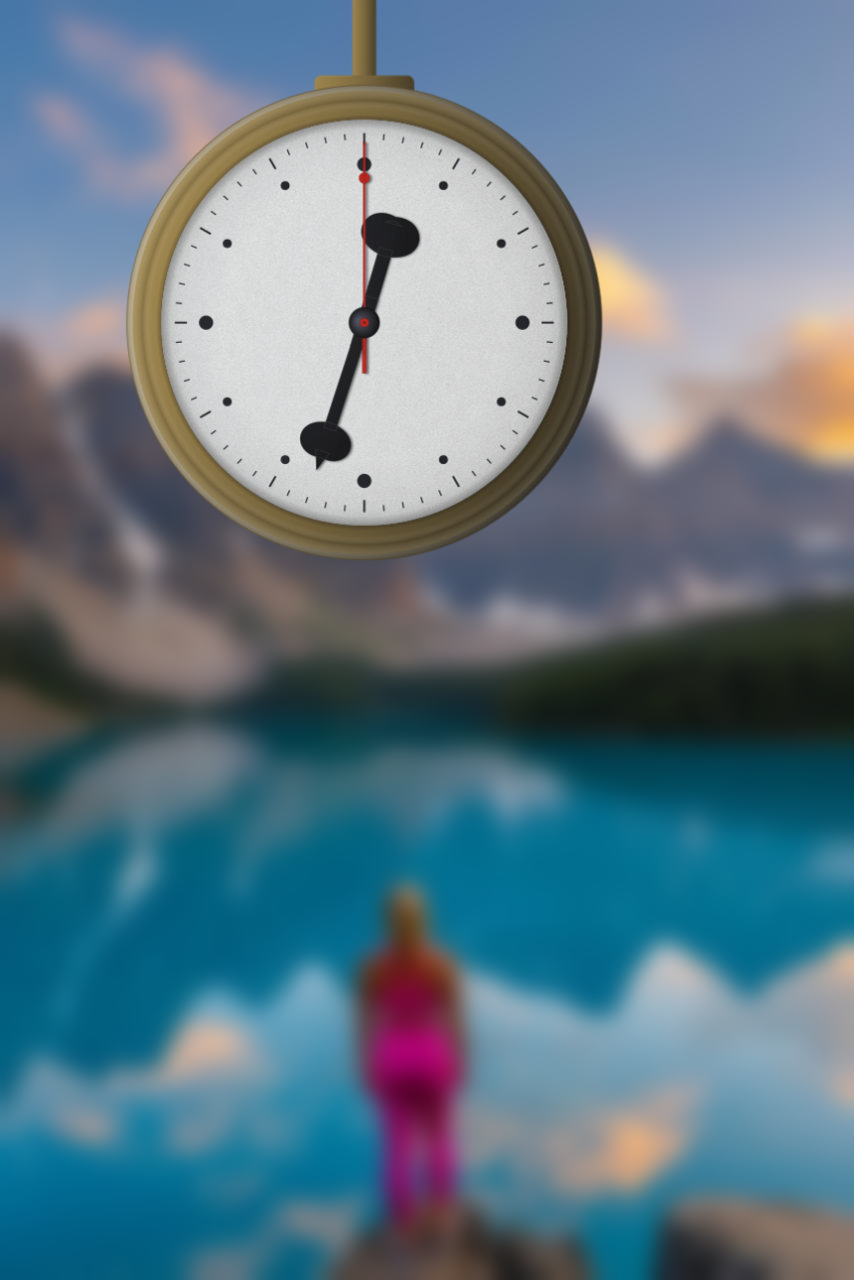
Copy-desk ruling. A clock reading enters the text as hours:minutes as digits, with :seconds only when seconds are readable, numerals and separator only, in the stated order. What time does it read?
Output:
12:33:00
